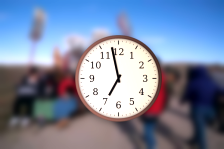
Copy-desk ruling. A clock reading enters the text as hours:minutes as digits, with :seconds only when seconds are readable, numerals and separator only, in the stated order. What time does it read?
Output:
6:58
